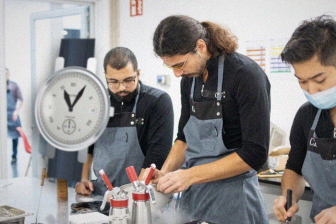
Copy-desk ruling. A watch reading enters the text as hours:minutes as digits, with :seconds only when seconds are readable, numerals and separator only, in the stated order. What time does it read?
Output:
11:05
